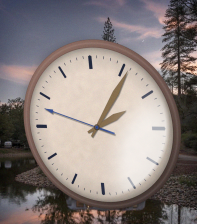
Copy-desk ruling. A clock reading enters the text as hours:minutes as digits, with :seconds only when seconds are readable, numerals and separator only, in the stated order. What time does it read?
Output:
2:05:48
